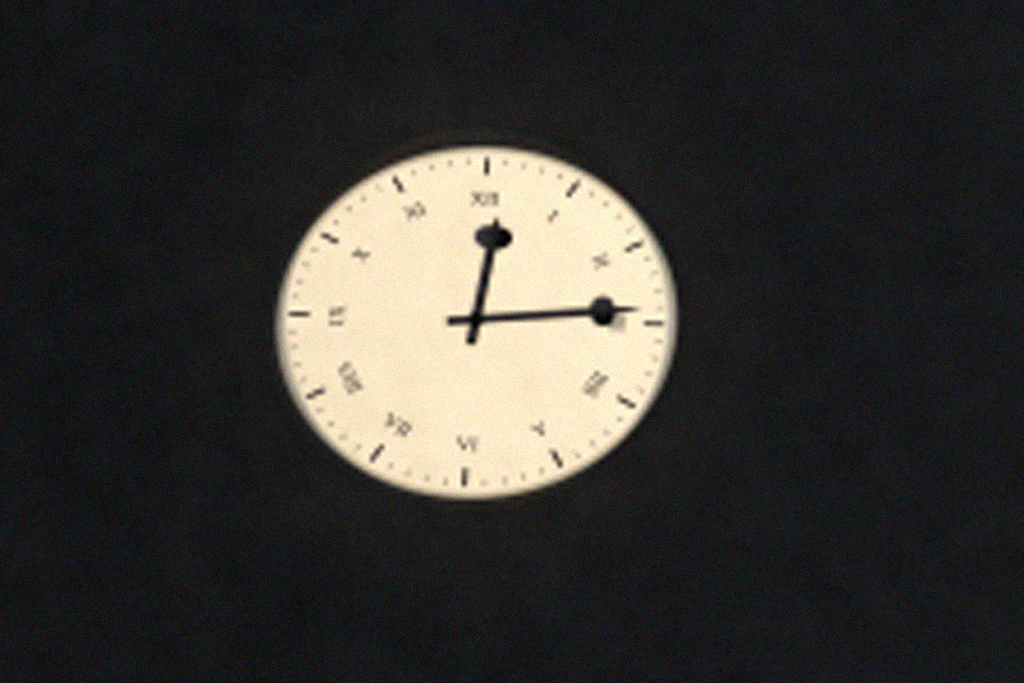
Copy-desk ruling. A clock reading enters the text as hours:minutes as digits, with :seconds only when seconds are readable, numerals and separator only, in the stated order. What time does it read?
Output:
12:14
